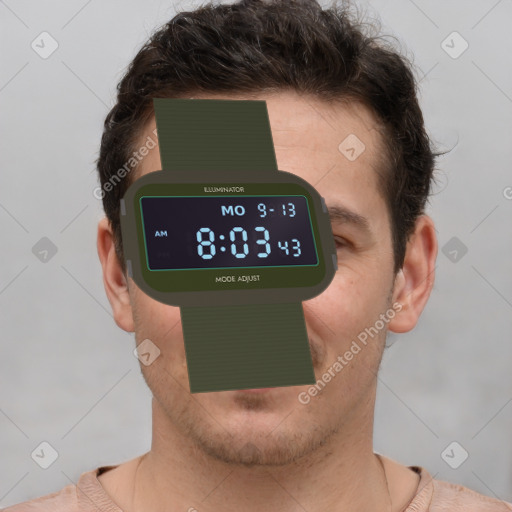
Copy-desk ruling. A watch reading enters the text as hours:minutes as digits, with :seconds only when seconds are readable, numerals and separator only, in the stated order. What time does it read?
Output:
8:03:43
